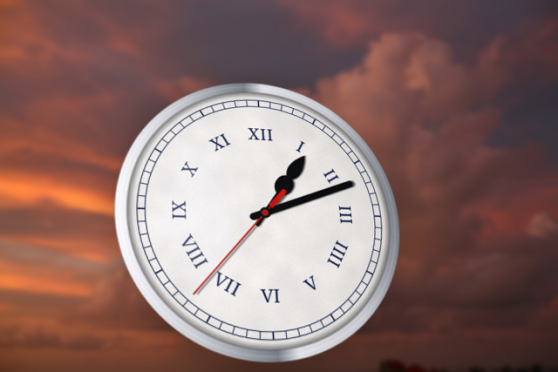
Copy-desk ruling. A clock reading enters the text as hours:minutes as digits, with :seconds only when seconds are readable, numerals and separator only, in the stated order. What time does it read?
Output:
1:11:37
